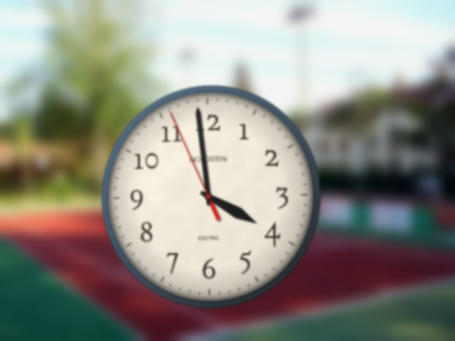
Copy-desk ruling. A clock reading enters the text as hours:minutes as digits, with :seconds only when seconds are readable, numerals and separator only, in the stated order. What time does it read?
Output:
3:58:56
